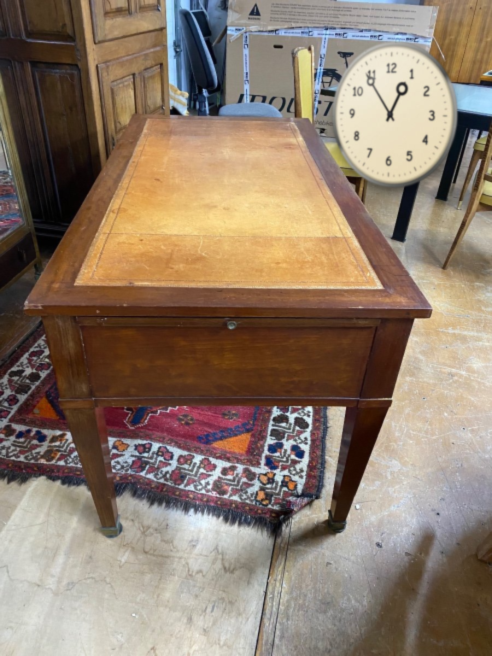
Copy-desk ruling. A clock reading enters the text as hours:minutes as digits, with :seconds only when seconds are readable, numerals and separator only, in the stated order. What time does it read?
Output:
12:54
